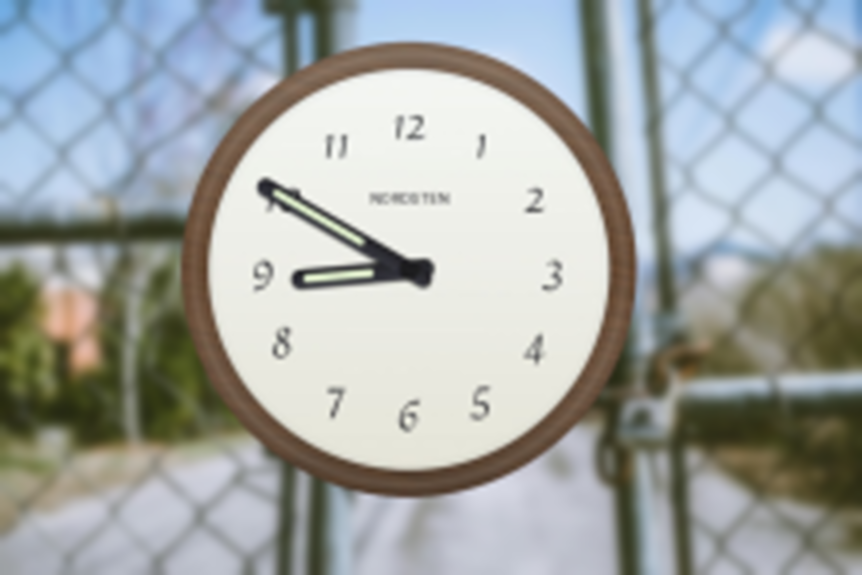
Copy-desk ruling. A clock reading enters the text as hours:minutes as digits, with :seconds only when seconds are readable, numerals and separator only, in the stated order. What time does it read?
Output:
8:50
